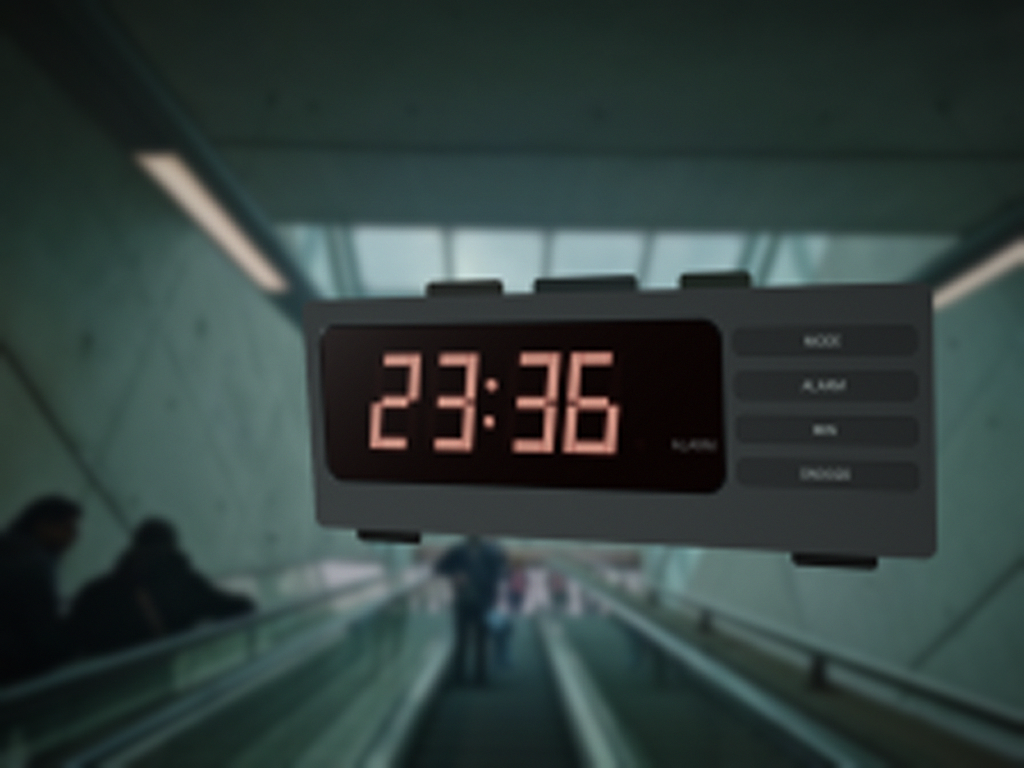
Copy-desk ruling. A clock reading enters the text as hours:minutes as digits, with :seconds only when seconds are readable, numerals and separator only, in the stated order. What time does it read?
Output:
23:36
